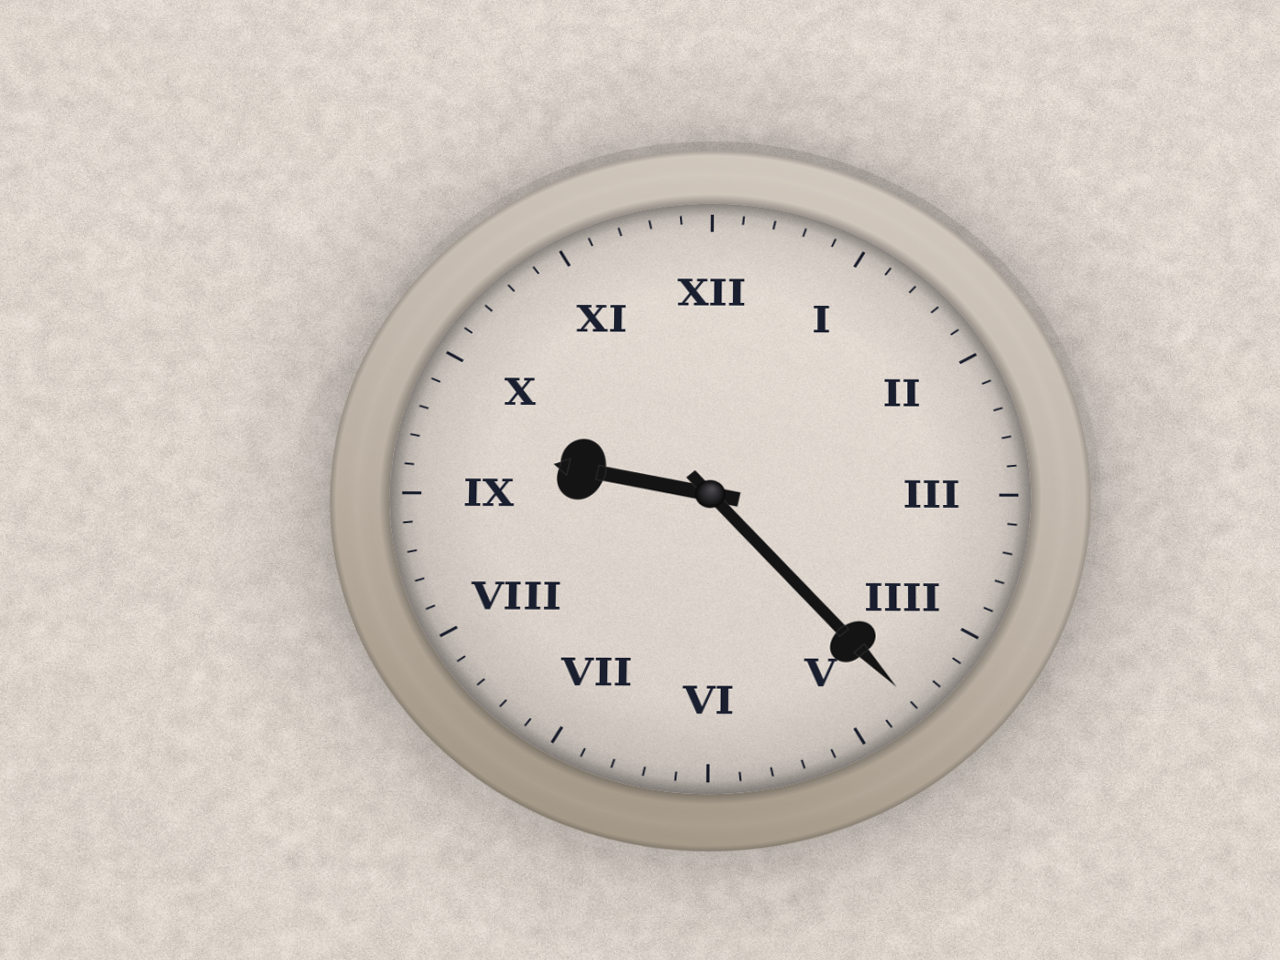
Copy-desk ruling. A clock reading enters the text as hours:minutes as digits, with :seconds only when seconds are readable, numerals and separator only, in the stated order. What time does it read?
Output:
9:23
